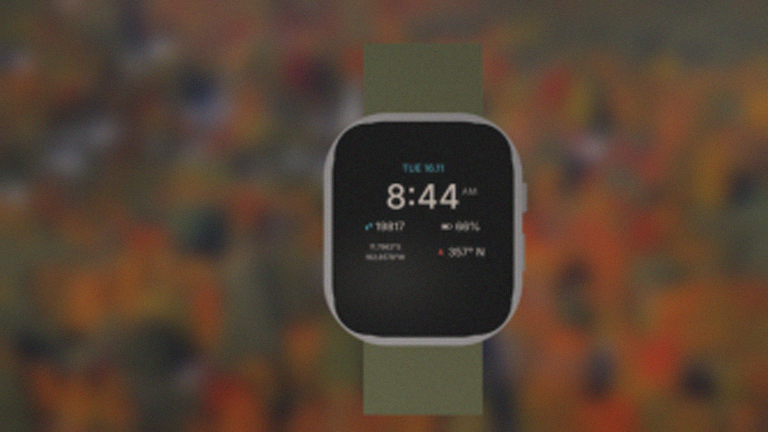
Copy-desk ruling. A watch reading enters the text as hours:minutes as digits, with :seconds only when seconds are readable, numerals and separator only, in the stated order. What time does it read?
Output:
8:44
